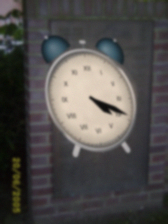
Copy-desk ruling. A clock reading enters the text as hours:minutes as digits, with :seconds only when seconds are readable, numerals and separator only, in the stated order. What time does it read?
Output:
4:19
